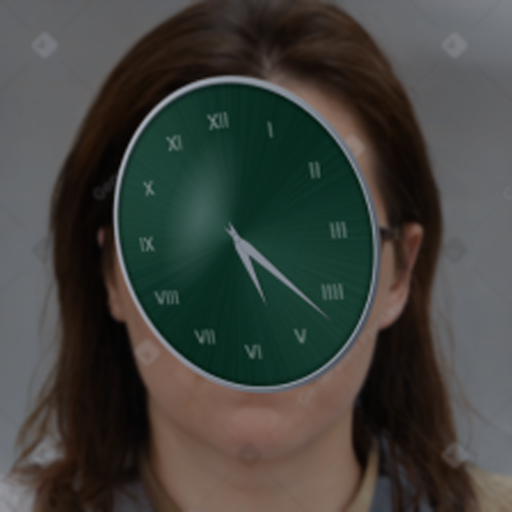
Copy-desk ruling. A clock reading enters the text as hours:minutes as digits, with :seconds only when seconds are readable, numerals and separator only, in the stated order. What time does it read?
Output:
5:22
